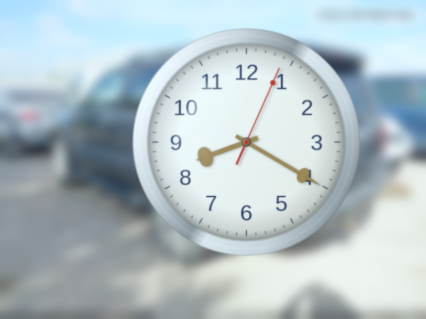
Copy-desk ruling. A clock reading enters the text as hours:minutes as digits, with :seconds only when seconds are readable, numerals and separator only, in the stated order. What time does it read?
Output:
8:20:04
